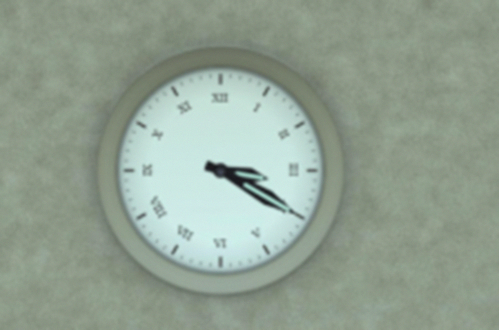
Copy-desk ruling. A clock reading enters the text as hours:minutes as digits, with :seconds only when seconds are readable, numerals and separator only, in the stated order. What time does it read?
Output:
3:20
